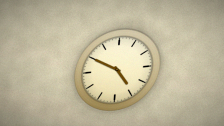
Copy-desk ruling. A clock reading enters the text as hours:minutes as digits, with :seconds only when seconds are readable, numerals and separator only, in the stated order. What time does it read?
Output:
4:50
